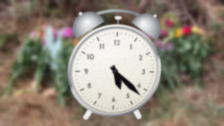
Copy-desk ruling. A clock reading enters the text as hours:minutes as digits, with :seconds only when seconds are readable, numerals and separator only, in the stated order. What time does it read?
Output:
5:22
